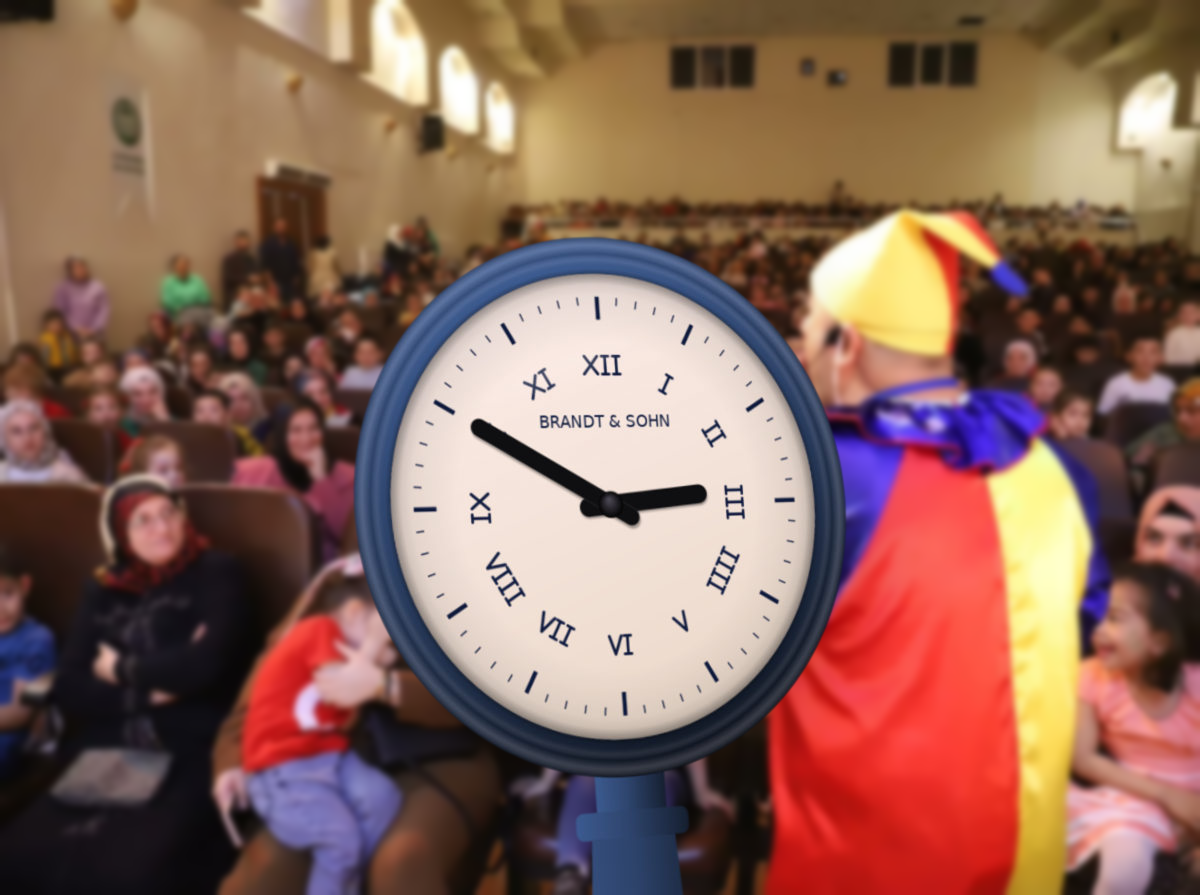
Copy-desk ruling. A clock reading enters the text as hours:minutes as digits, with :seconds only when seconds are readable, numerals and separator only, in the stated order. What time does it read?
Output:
2:50
